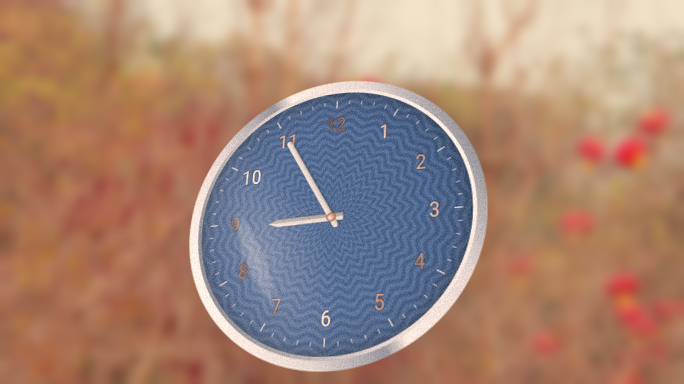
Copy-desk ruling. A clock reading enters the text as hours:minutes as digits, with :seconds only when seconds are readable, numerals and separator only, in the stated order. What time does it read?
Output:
8:55
